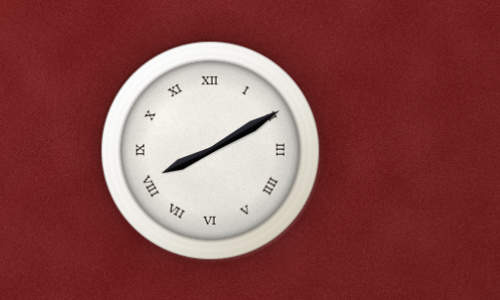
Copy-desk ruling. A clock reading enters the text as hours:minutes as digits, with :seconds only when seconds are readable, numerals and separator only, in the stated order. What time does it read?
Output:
8:10
